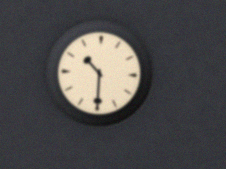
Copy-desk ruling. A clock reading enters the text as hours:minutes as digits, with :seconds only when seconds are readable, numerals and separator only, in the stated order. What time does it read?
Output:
10:30
